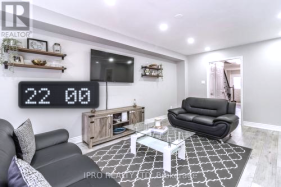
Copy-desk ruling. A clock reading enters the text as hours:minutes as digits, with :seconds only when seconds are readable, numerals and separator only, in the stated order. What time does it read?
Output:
22:00
